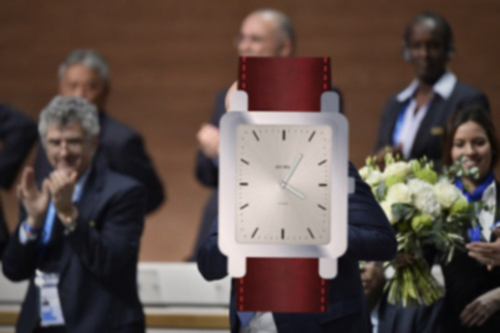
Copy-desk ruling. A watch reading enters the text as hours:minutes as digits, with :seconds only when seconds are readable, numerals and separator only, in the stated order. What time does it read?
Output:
4:05
